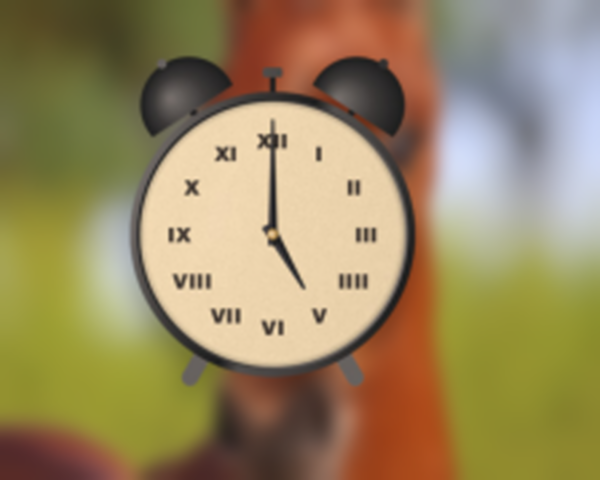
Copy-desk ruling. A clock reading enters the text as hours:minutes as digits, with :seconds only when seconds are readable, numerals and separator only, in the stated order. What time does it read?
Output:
5:00
